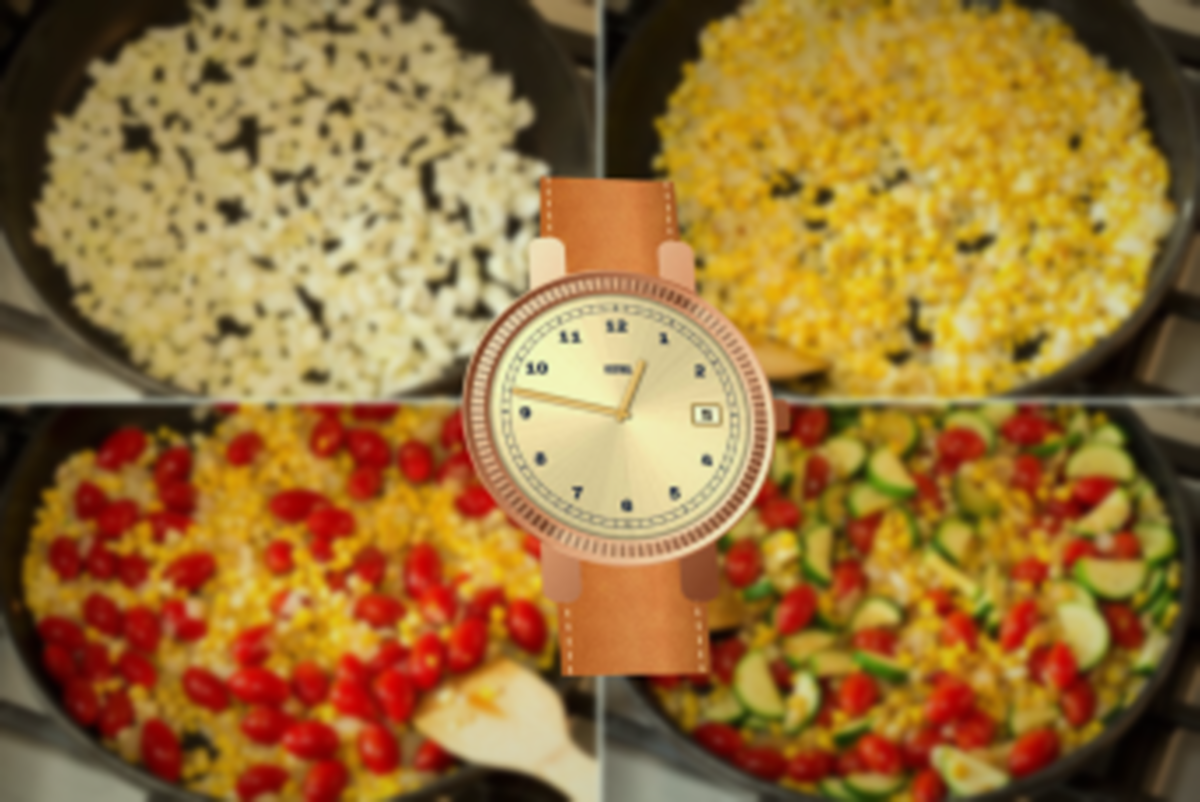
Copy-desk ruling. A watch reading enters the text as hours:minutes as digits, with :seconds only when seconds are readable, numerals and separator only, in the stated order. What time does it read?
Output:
12:47
